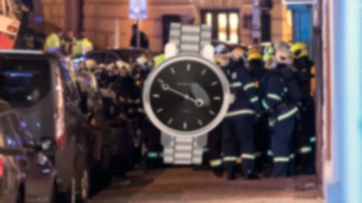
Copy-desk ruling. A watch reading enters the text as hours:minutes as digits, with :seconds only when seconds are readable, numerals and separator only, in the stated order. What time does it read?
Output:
3:49
